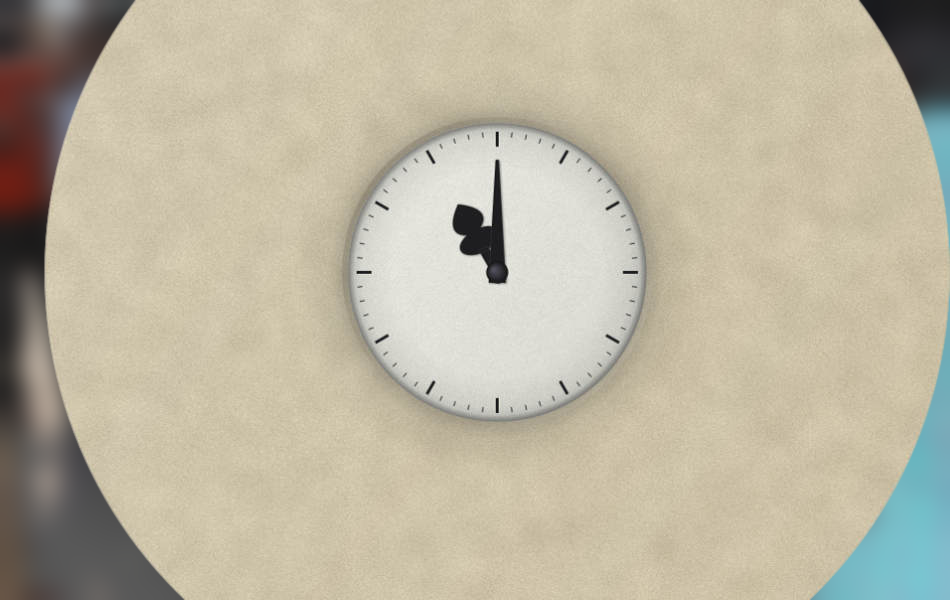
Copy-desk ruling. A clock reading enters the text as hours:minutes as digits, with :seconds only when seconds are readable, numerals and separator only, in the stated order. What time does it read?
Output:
11:00
